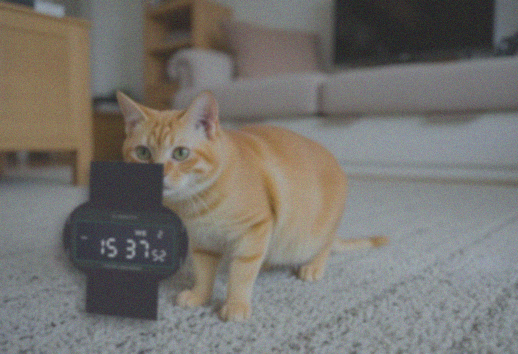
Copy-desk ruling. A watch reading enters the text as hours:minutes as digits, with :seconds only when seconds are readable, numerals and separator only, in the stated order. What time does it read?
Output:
15:37
